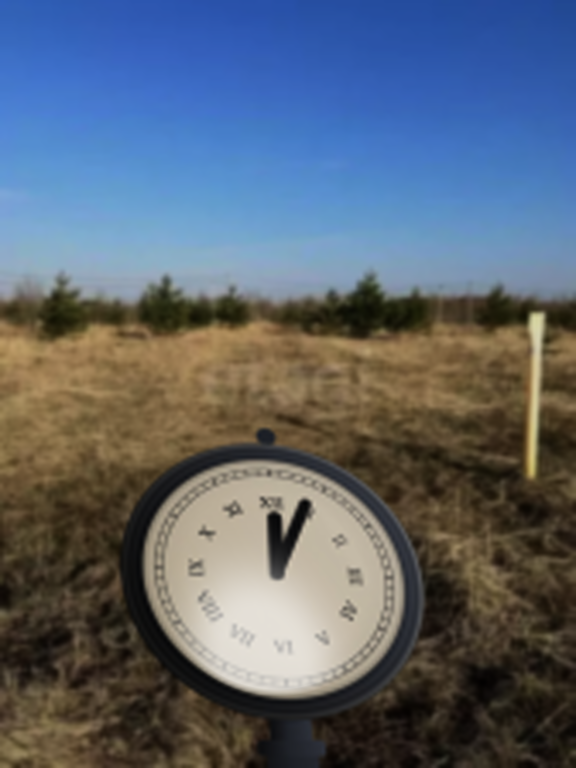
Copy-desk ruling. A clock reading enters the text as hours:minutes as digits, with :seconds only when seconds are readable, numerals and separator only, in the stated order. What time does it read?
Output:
12:04
